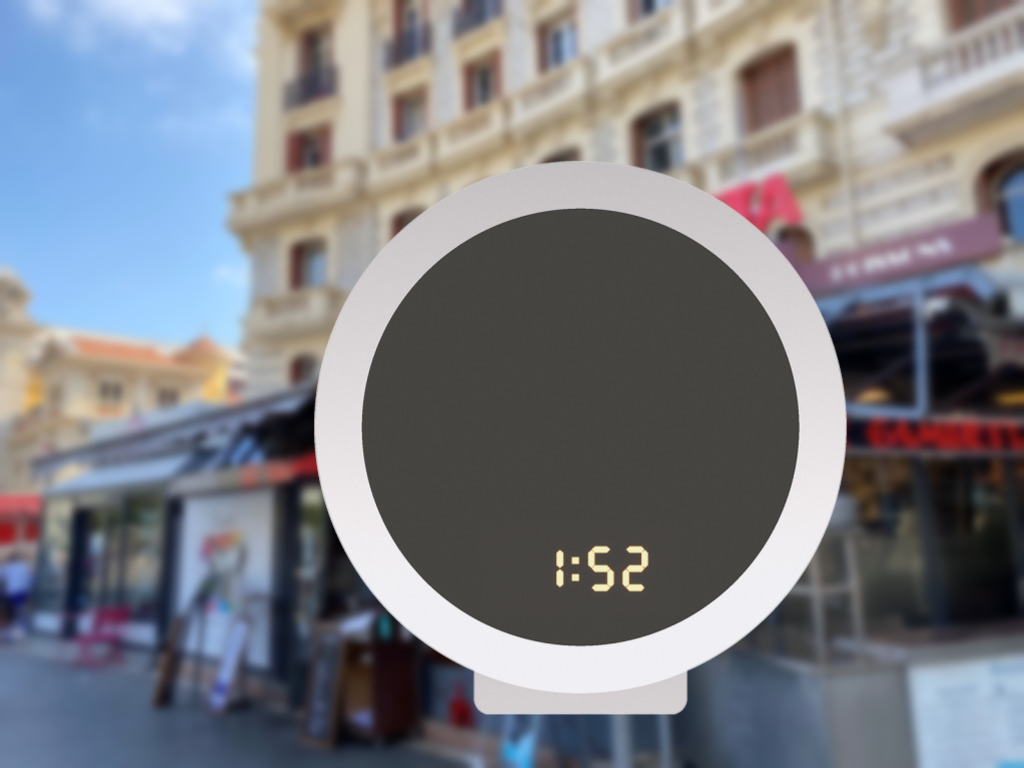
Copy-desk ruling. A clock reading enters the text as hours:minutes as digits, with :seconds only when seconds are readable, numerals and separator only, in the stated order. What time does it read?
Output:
1:52
